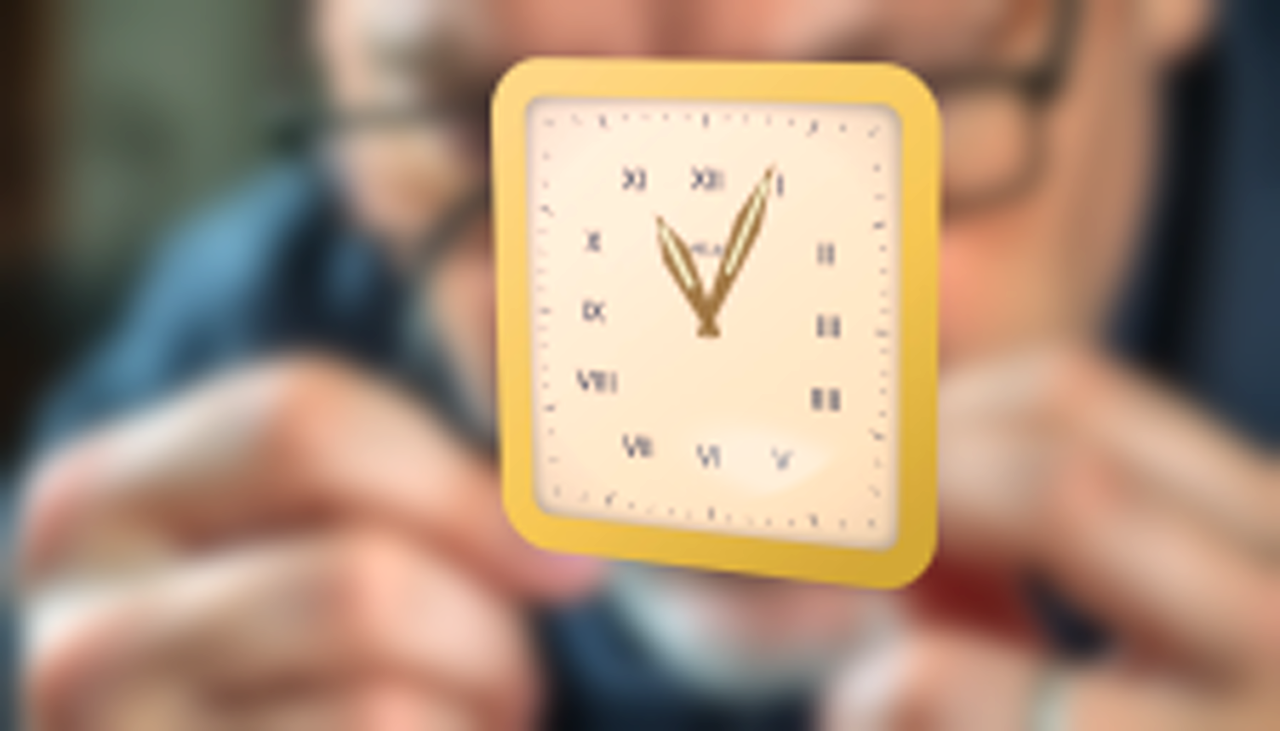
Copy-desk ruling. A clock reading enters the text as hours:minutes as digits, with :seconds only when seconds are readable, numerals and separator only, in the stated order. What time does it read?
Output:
11:04
